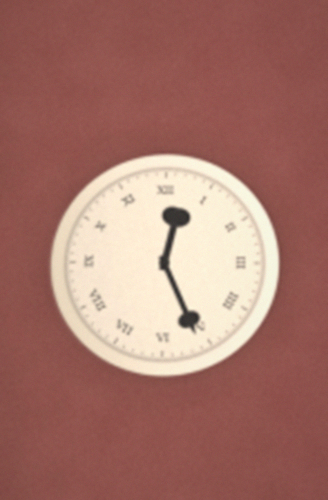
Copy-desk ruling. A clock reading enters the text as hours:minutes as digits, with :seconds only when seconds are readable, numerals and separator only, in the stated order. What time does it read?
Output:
12:26
